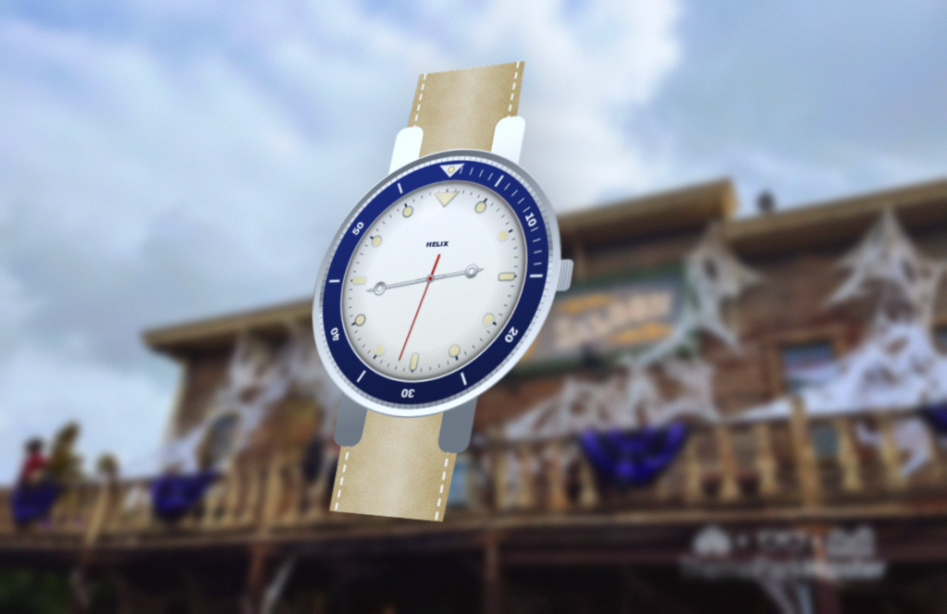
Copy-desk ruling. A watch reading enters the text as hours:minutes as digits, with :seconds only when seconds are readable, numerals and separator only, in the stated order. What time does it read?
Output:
2:43:32
